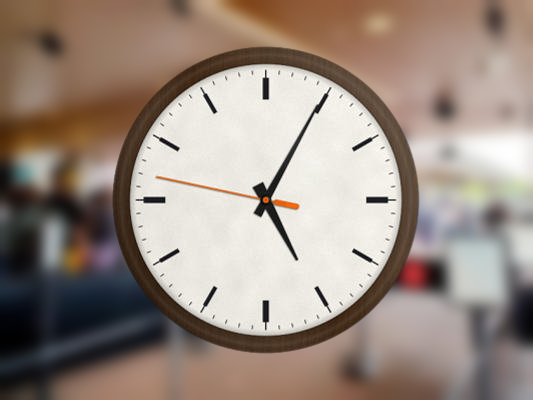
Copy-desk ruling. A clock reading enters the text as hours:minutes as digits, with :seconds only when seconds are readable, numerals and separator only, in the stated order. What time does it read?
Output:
5:04:47
